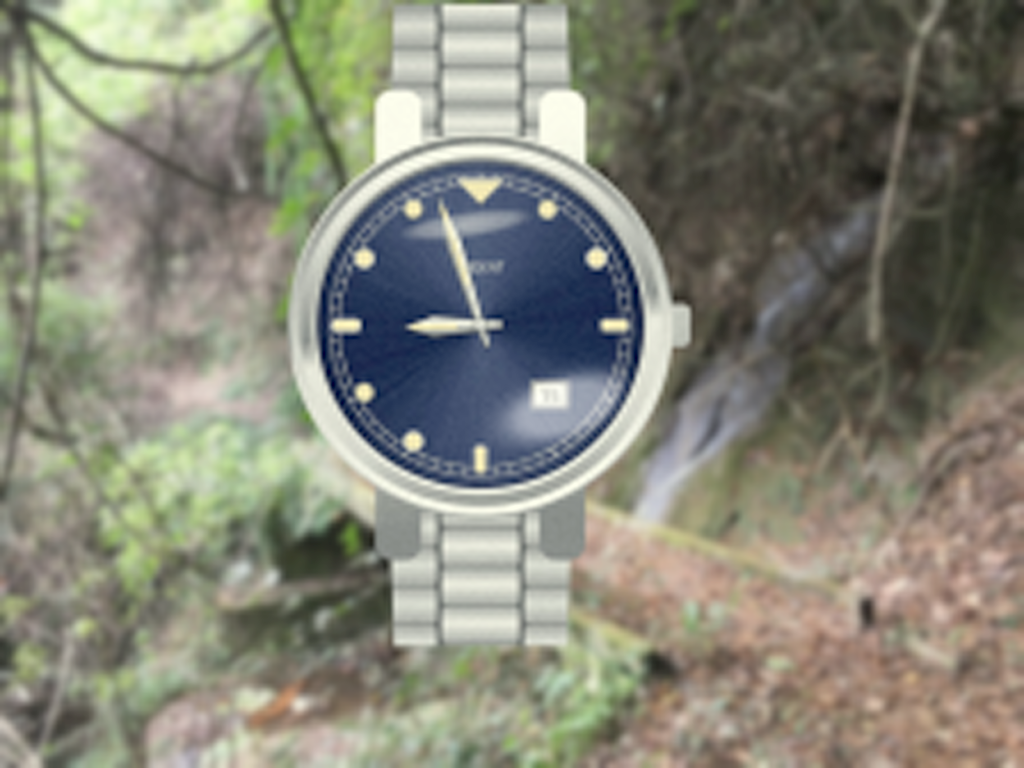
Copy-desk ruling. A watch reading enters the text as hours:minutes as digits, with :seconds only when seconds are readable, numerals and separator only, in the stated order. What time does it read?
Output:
8:57
